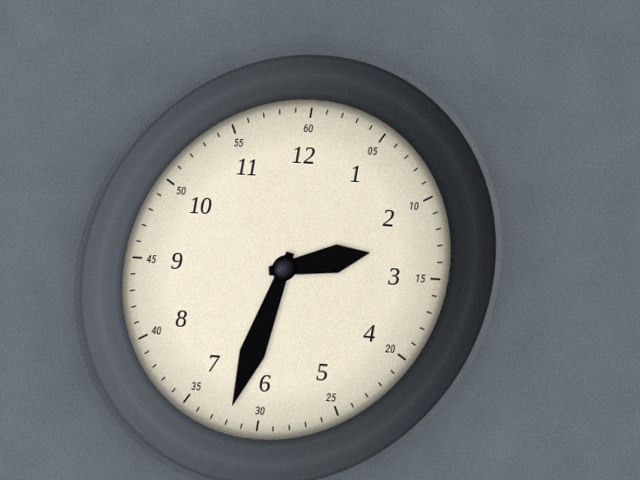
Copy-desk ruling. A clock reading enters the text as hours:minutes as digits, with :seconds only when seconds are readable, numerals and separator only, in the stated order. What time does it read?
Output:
2:32
